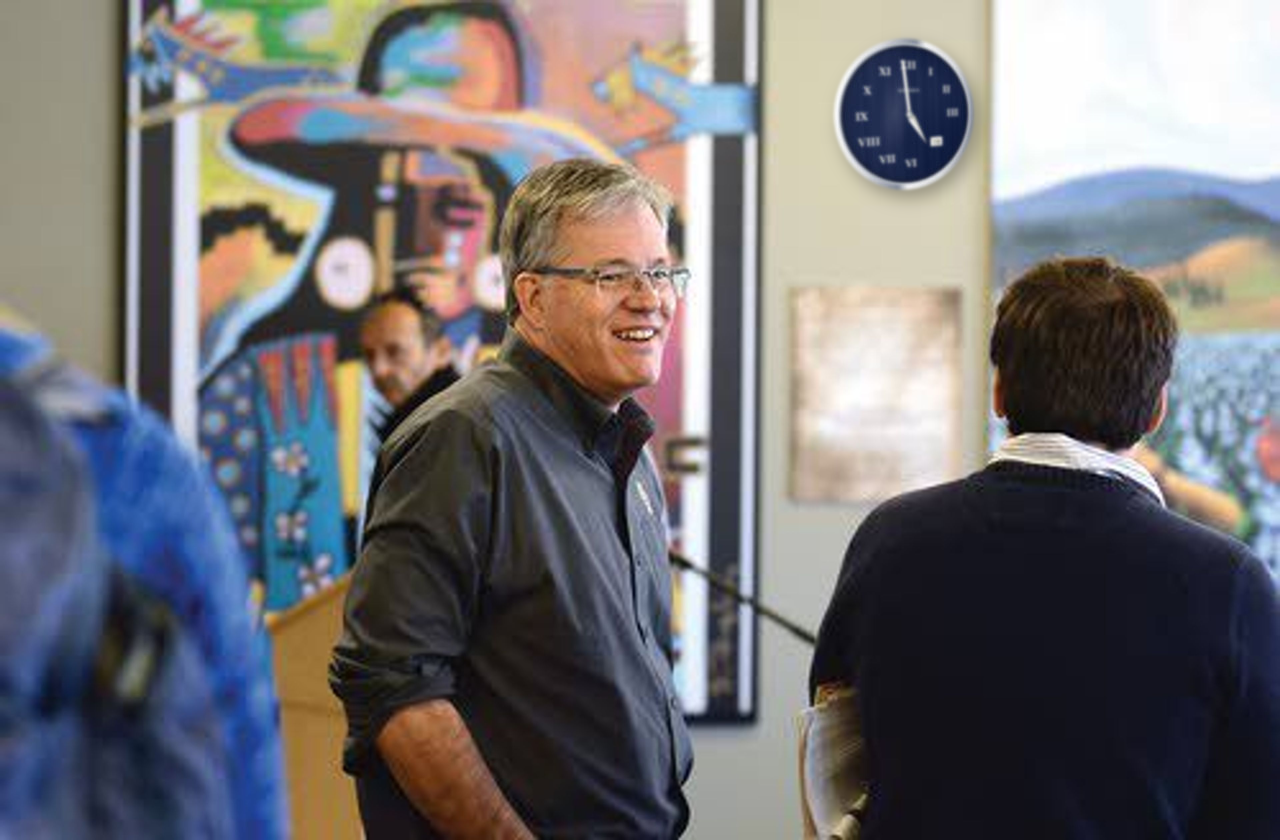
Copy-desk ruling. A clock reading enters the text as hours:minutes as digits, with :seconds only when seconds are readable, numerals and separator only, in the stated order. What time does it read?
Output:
4:59
